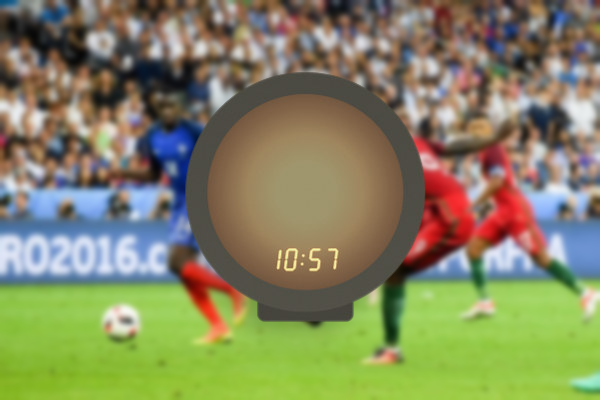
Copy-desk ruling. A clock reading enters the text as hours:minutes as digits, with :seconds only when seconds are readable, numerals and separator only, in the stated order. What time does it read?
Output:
10:57
